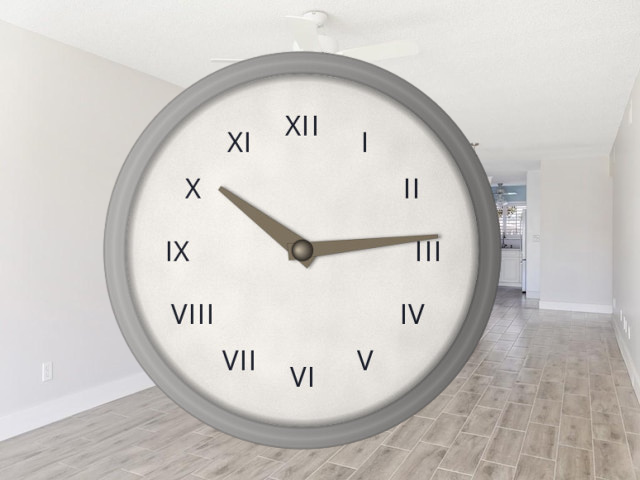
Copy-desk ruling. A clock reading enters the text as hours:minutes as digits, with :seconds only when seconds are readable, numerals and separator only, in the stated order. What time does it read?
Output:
10:14
